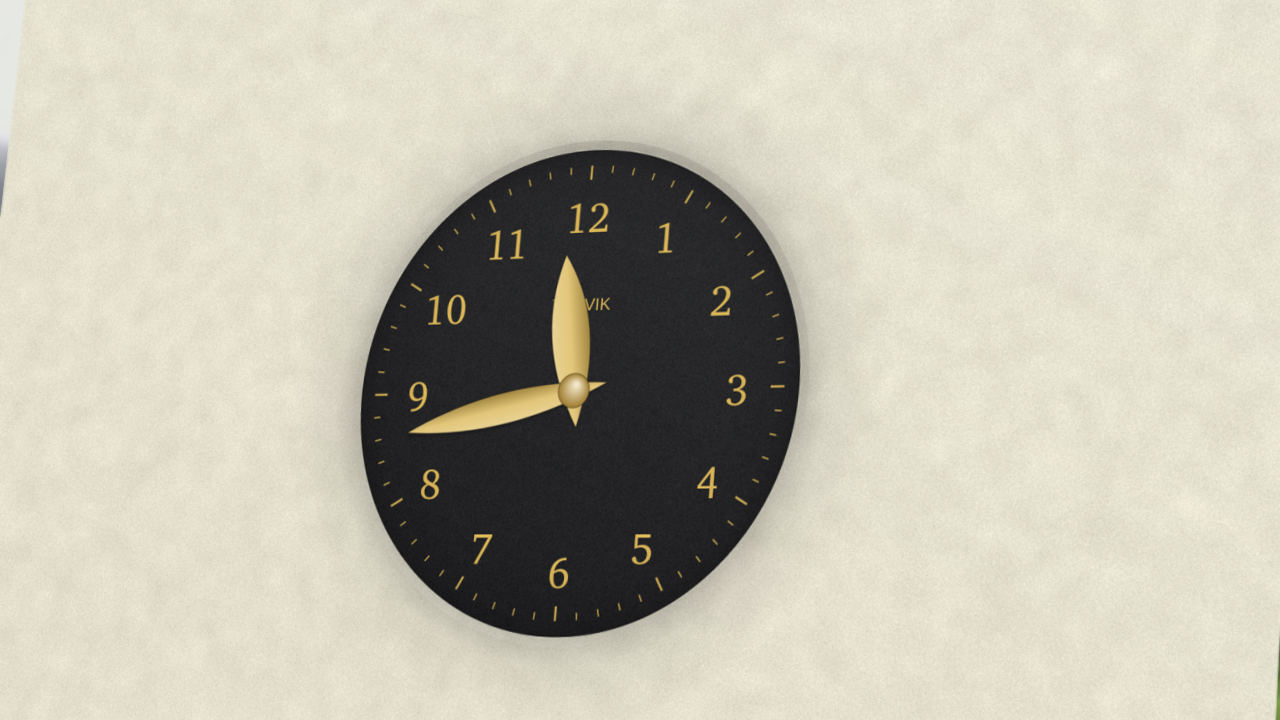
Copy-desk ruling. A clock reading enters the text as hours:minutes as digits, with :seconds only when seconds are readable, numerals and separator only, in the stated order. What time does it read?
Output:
11:43
